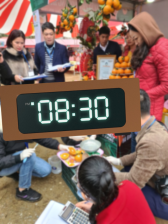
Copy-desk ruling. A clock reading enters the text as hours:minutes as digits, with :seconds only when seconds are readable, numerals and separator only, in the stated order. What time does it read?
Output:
8:30
